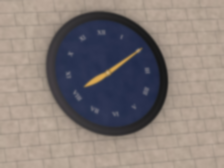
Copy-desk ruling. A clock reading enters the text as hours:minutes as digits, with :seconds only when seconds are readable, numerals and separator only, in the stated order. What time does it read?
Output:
8:10
